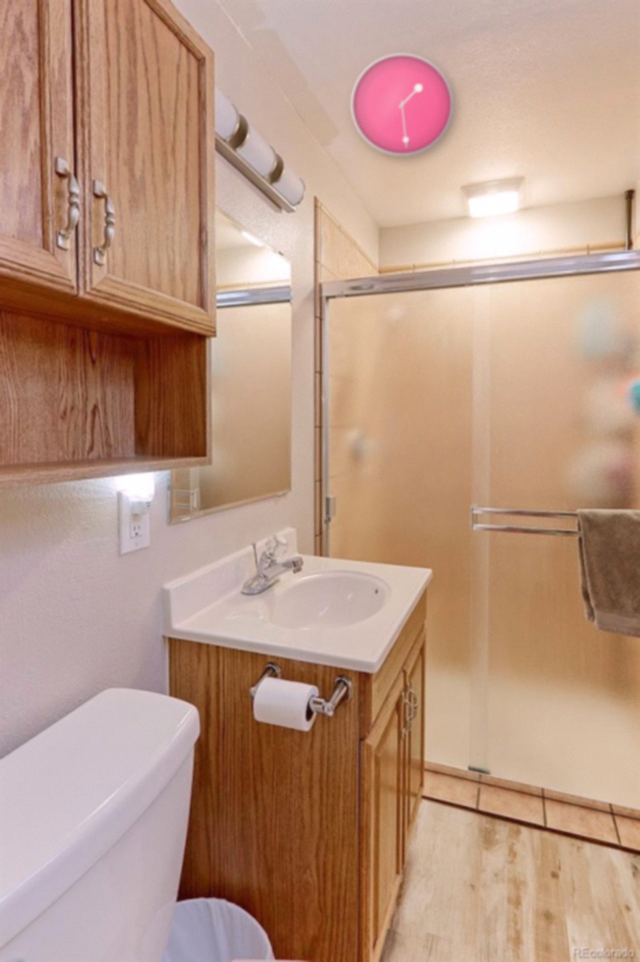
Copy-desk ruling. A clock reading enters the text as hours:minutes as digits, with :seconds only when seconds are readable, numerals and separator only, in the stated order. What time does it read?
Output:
1:29
